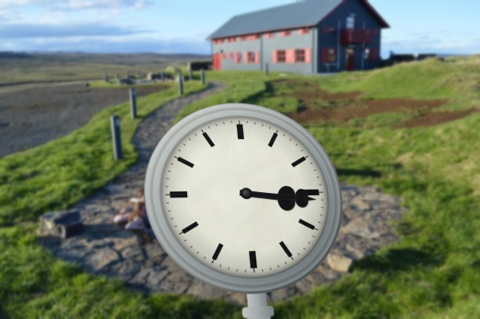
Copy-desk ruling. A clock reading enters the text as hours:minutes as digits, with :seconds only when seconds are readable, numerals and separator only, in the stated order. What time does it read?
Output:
3:16
